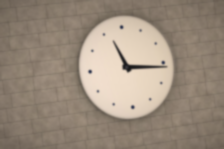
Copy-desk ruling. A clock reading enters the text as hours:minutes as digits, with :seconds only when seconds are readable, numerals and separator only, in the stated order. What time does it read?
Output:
11:16
